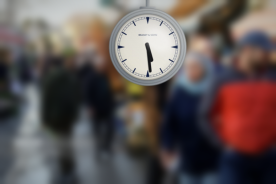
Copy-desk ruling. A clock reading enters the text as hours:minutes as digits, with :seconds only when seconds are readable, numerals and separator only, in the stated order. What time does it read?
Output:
5:29
